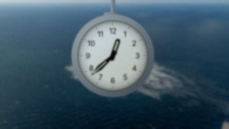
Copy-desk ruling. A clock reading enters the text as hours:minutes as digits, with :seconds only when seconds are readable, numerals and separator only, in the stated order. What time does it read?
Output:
12:38
